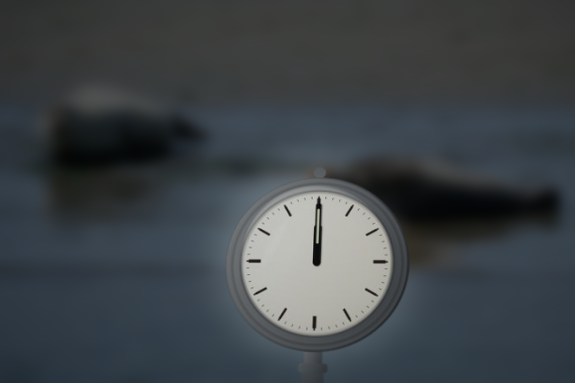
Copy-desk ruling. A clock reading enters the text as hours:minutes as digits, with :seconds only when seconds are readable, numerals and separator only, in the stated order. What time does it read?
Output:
12:00
